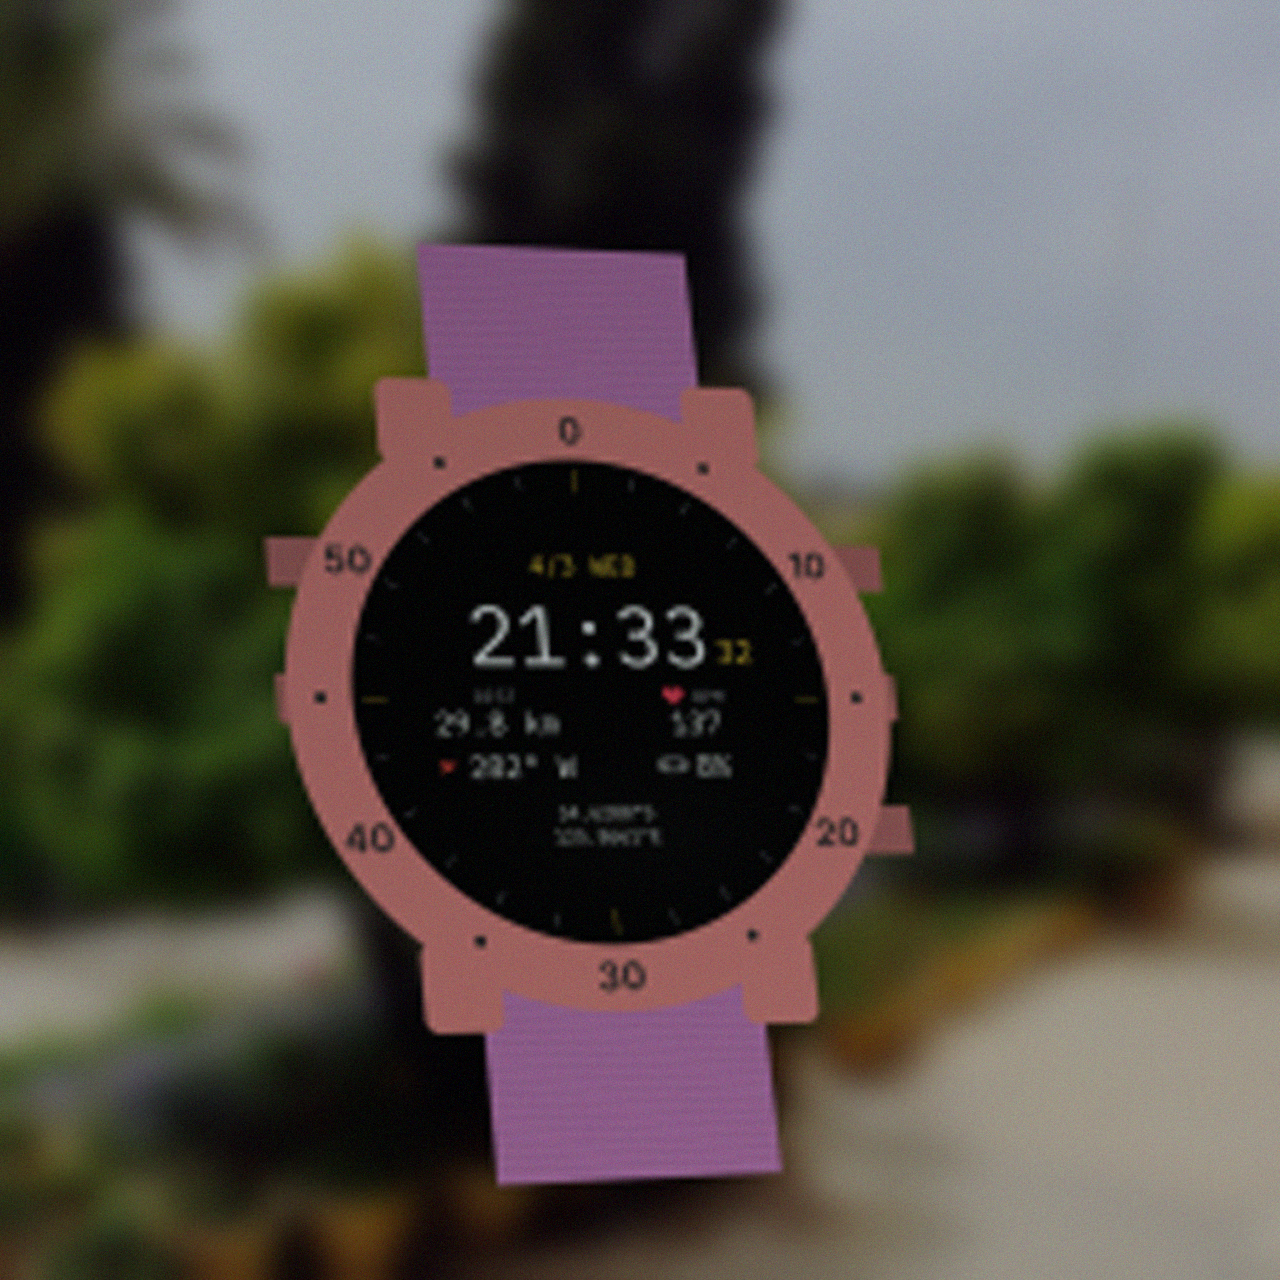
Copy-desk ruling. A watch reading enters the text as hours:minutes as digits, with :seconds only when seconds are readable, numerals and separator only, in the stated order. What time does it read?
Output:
21:33
